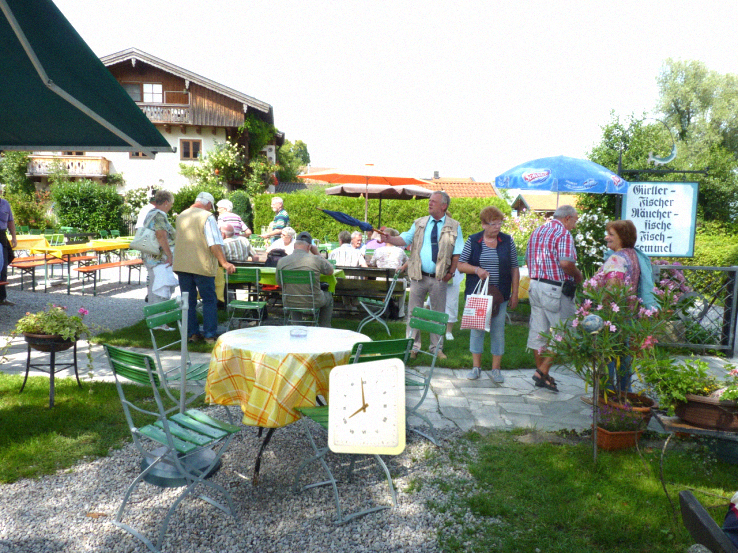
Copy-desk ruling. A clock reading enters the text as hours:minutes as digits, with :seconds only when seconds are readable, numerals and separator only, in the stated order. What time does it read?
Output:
7:59
